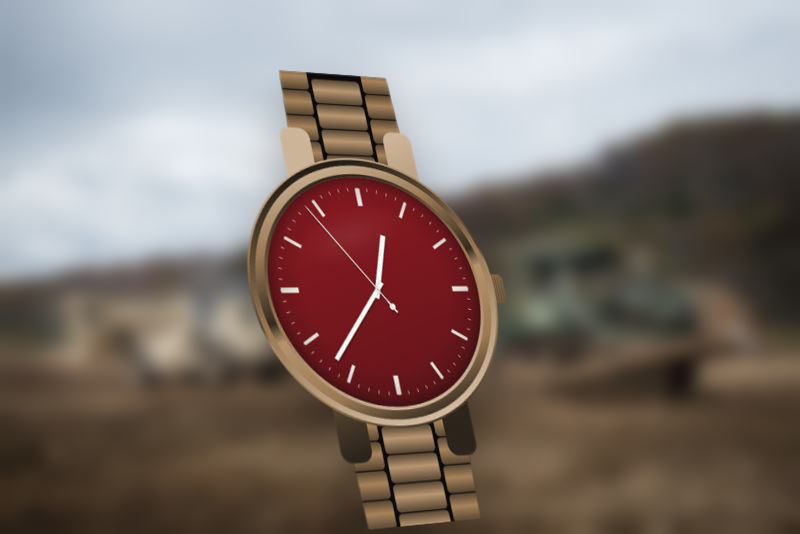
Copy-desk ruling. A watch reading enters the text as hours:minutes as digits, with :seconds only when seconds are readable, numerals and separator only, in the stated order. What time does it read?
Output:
12:36:54
